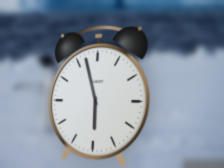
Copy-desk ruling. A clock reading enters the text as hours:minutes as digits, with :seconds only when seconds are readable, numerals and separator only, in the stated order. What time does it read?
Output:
5:57
